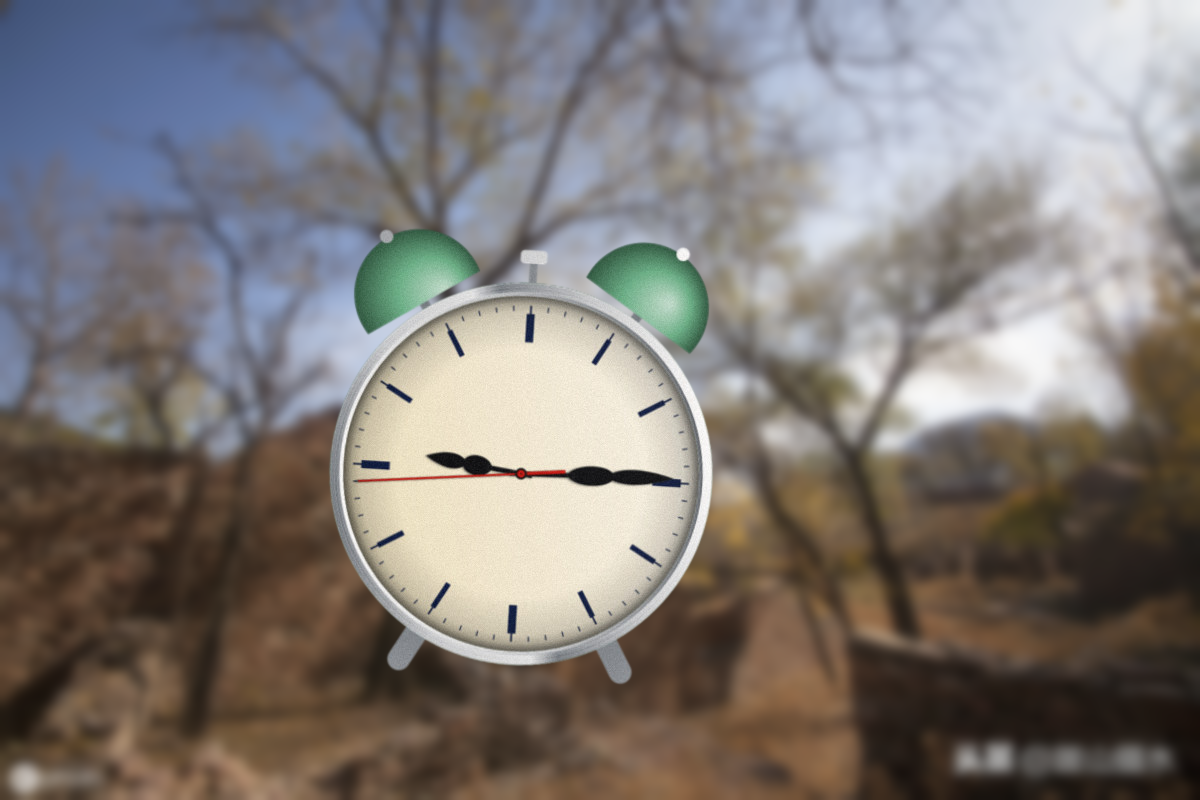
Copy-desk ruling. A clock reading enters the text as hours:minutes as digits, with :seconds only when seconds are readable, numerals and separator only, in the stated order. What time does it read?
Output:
9:14:44
